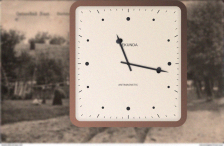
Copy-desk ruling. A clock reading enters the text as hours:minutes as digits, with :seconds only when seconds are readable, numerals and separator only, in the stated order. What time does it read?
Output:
11:17
